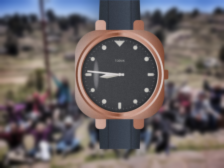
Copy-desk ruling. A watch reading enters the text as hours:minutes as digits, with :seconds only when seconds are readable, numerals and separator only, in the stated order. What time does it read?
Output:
8:46
